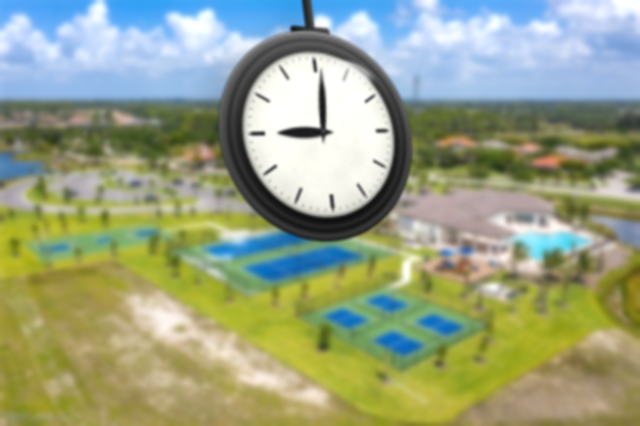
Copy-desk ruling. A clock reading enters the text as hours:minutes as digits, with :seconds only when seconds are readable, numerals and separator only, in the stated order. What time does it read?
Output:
9:01
